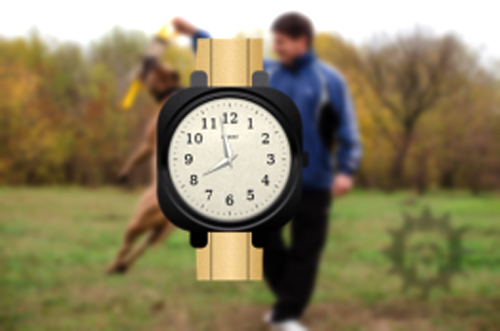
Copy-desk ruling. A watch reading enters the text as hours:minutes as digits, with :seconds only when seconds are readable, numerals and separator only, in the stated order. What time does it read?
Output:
7:58
